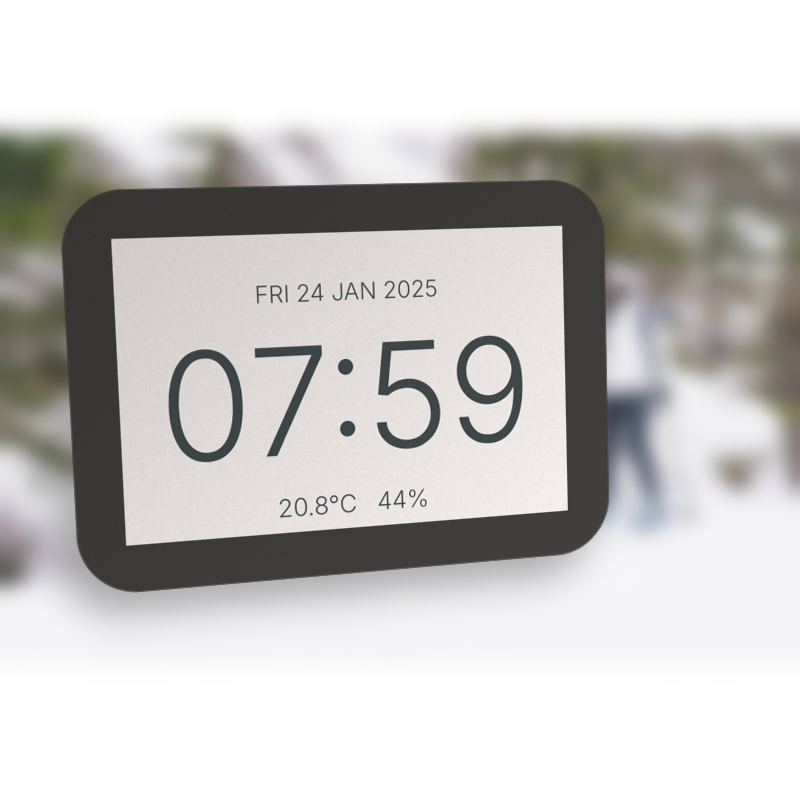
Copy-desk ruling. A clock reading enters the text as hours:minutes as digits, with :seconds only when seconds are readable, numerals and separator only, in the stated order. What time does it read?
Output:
7:59
